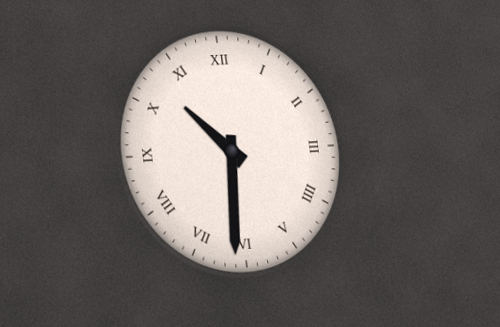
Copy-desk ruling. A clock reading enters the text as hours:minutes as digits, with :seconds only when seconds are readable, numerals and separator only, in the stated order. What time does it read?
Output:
10:31
